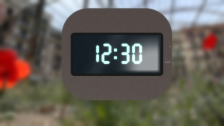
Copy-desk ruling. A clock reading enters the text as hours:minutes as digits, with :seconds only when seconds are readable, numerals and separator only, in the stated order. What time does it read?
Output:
12:30
